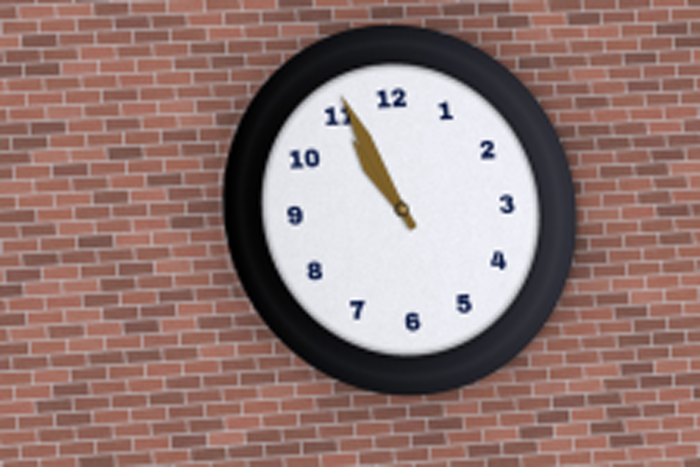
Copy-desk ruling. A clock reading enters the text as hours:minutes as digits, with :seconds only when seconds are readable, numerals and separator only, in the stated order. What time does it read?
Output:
10:56
